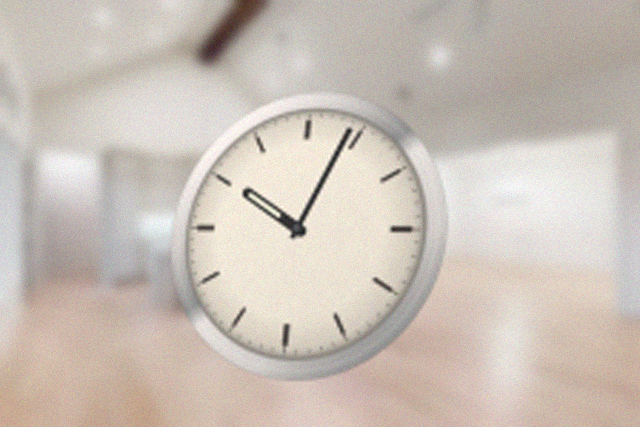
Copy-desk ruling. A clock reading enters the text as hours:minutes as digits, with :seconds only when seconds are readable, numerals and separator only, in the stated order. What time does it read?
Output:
10:04
